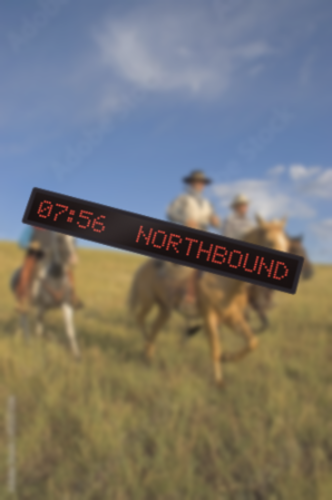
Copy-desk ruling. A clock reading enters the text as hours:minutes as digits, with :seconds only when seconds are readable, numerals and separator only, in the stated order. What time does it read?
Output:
7:56
